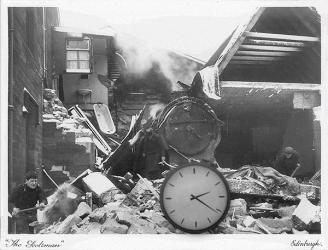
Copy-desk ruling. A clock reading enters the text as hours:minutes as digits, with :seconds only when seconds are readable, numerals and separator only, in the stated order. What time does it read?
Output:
2:21
